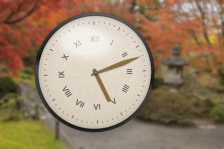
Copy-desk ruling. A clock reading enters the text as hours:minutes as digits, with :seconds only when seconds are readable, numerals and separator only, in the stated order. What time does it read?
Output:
5:12
